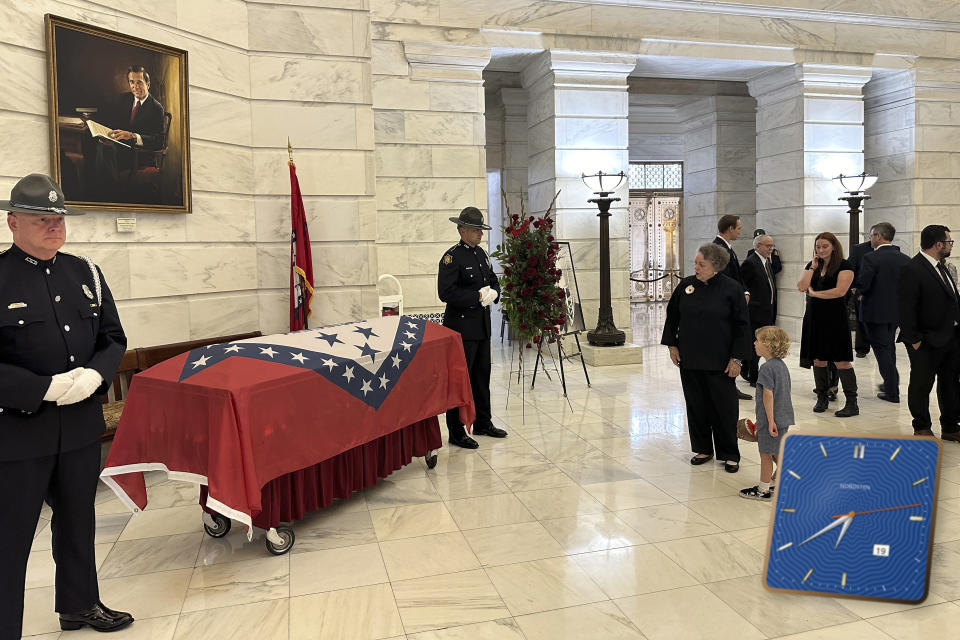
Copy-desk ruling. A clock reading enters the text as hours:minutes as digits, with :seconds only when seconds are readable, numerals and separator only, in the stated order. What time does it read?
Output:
6:39:13
